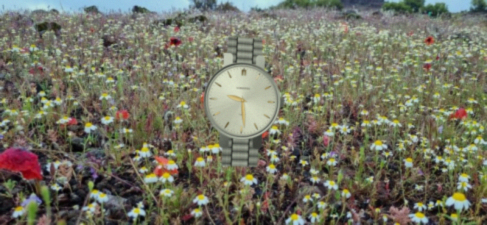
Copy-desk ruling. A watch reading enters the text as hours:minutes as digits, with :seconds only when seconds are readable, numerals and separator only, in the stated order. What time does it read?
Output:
9:29
